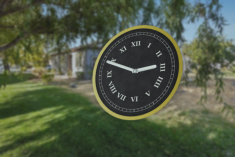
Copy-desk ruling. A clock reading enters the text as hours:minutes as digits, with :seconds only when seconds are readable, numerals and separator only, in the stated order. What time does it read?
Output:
2:49
